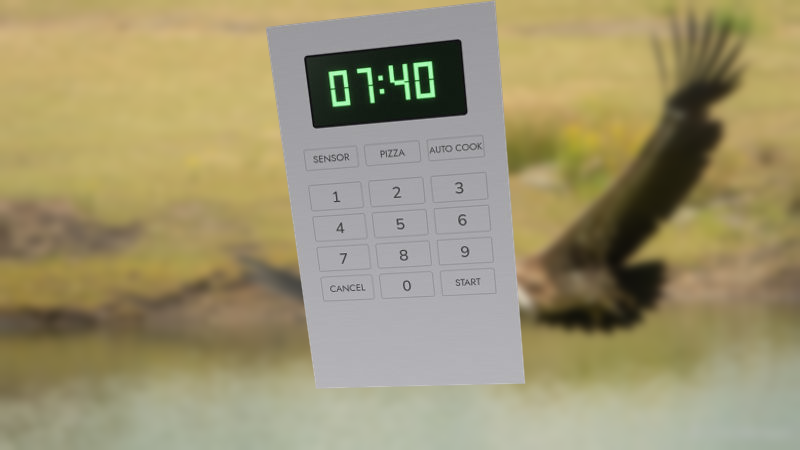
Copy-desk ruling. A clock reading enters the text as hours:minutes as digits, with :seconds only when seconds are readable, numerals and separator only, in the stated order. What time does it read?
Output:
7:40
